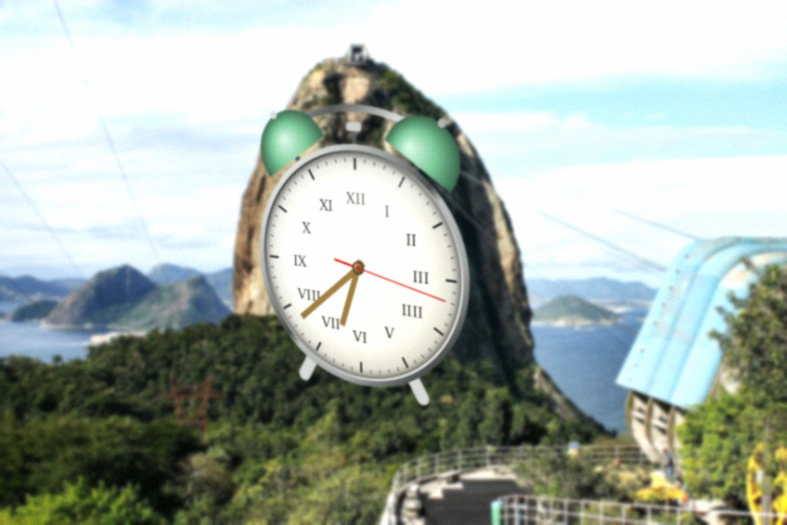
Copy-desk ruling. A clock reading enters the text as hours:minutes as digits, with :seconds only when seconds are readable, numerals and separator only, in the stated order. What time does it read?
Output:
6:38:17
